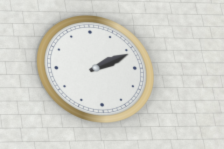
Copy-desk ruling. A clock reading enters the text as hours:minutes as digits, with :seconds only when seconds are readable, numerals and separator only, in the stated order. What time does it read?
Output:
2:11
